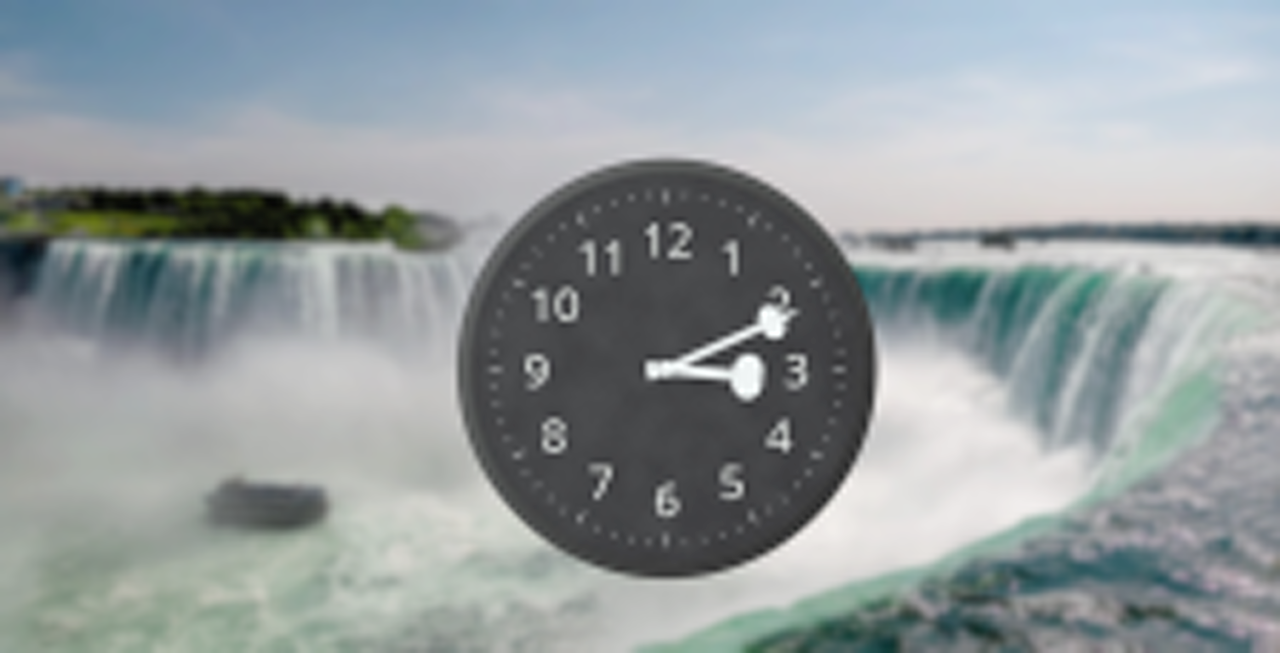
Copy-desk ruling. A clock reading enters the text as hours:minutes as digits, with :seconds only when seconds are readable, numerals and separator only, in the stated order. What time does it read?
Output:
3:11
